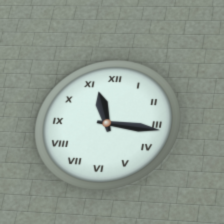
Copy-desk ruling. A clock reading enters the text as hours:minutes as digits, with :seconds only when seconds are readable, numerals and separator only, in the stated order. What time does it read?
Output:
11:16
